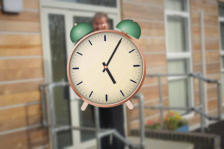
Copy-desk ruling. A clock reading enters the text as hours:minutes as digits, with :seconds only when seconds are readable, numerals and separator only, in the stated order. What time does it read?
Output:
5:05
